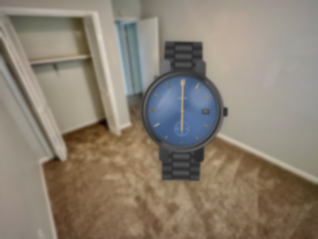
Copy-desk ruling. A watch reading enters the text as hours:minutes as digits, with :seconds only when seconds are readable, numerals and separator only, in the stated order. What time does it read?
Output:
6:00
